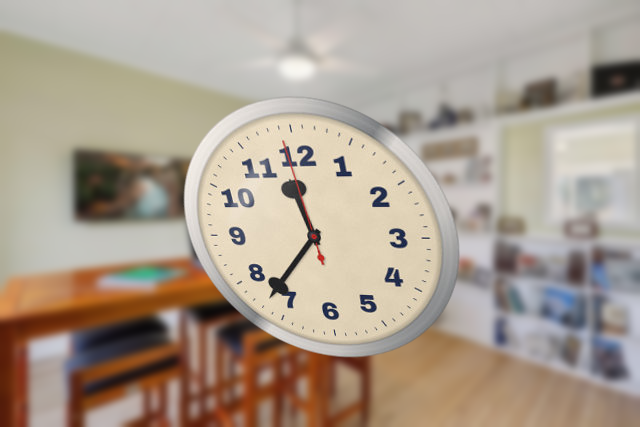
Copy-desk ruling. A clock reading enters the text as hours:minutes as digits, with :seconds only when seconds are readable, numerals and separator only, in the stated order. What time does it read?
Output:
11:36:59
